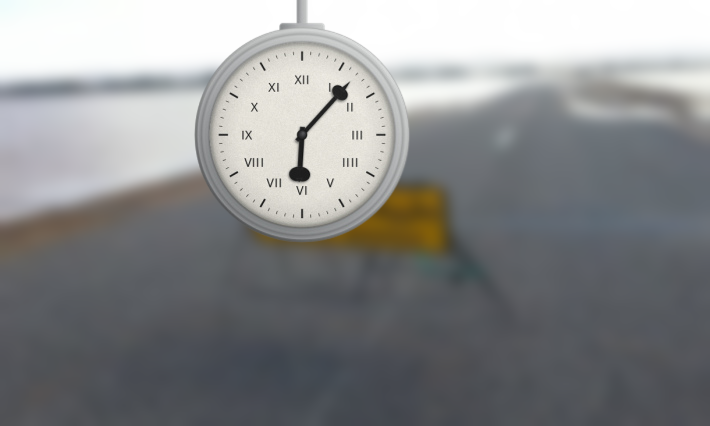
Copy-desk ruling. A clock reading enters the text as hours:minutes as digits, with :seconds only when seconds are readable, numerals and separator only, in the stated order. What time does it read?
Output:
6:07
